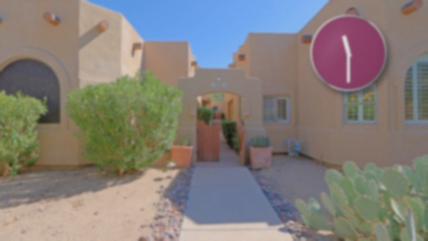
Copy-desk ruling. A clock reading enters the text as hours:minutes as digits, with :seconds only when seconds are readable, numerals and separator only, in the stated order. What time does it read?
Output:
11:30
